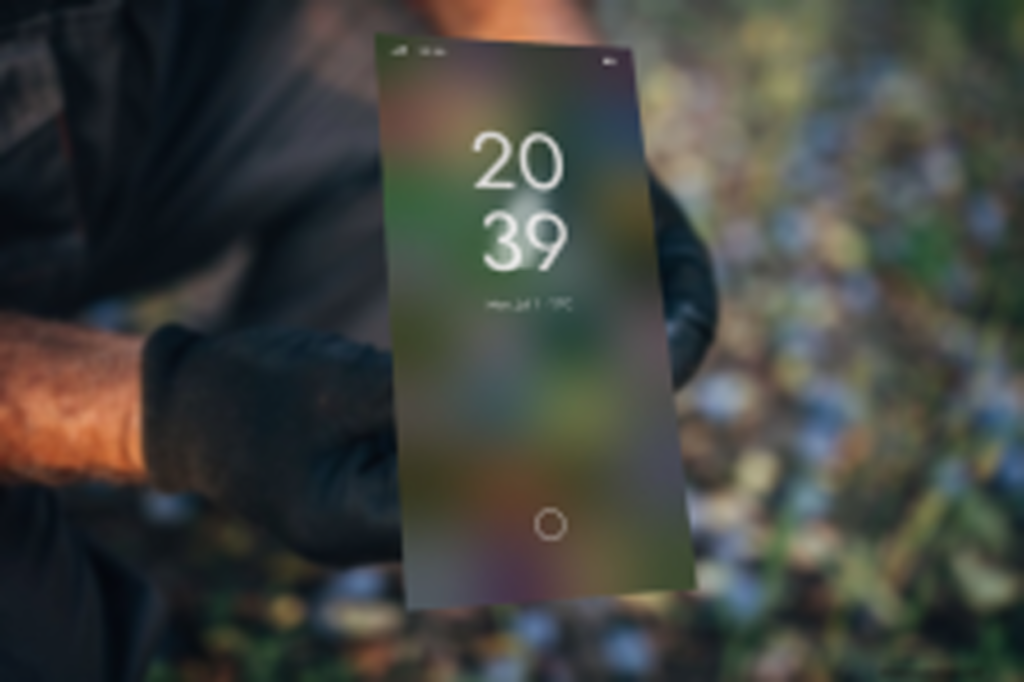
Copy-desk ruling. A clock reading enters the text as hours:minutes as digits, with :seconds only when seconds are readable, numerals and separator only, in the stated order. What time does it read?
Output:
20:39
